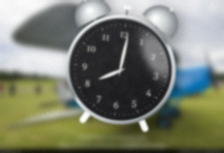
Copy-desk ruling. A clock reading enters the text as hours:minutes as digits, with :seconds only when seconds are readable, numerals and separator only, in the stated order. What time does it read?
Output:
8:01
